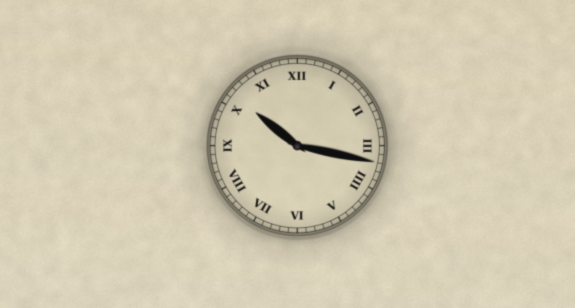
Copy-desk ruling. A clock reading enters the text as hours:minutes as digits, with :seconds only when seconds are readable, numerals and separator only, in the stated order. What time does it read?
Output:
10:17
